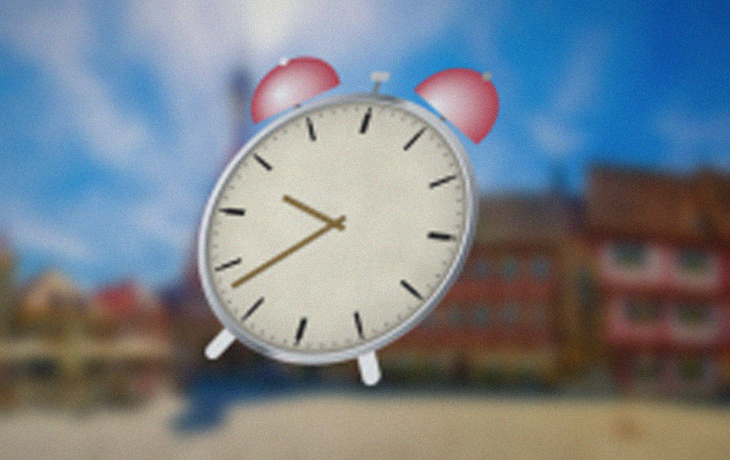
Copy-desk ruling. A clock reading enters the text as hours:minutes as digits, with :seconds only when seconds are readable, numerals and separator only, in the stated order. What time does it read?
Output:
9:38
